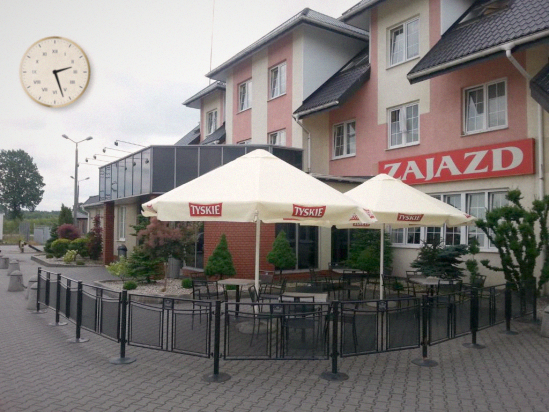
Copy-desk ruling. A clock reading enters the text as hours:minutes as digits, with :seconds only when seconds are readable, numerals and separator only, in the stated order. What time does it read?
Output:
2:27
